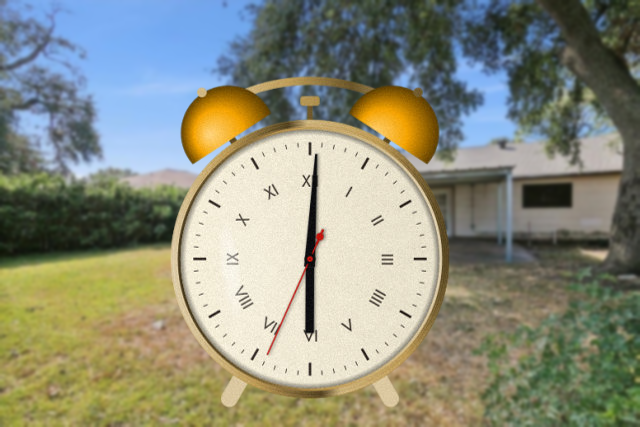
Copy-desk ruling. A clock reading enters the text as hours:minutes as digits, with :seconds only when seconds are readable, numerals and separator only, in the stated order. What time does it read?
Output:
6:00:34
